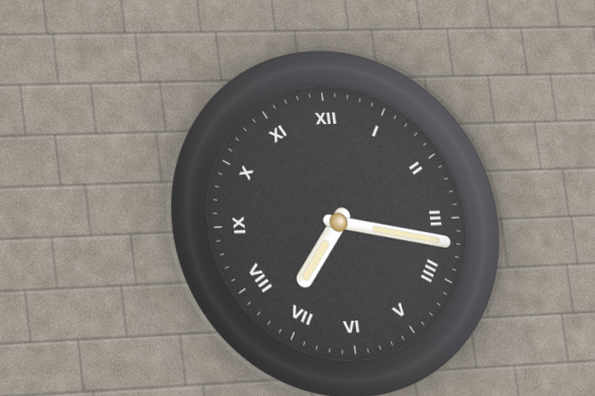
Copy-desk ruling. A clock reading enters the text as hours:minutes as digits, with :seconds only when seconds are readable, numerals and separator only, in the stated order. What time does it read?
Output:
7:17
